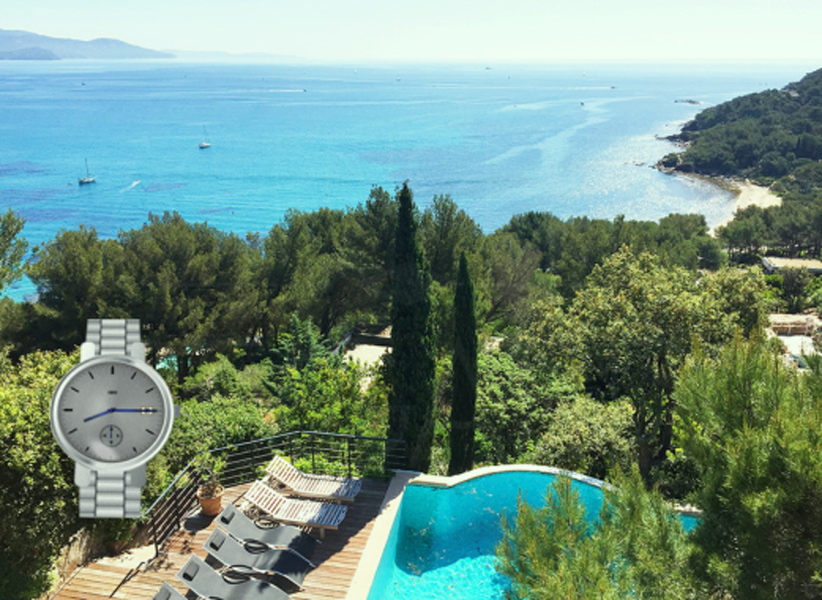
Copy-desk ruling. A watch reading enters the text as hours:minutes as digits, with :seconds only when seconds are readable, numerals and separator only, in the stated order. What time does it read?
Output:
8:15
